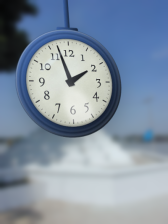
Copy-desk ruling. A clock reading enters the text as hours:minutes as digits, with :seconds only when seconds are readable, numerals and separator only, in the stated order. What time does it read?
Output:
1:57
